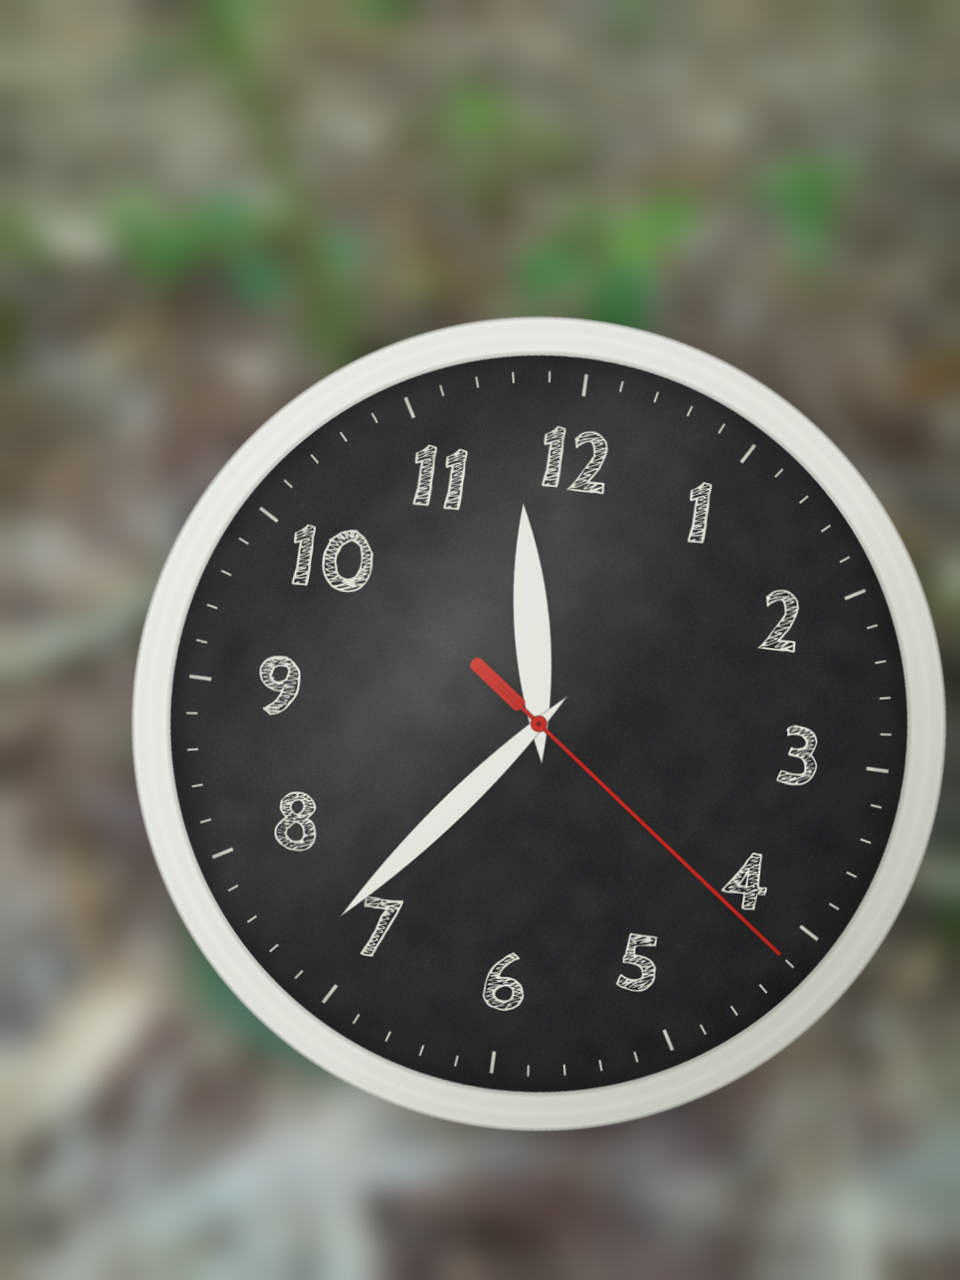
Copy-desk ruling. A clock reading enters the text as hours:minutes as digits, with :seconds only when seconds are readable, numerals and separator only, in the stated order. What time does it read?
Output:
11:36:21
